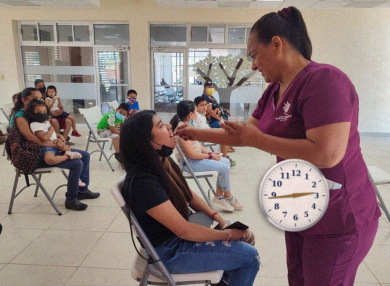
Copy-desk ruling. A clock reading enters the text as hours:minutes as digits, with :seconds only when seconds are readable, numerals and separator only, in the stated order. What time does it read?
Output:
2:44
